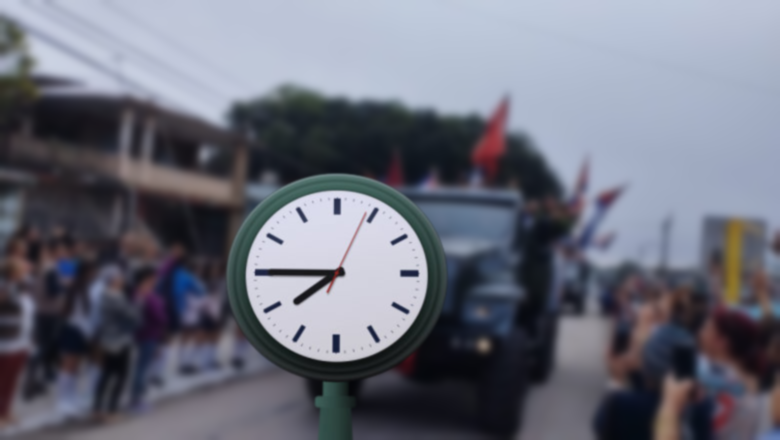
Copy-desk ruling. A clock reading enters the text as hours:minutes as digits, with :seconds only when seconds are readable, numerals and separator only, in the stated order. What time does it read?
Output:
7:45:04
